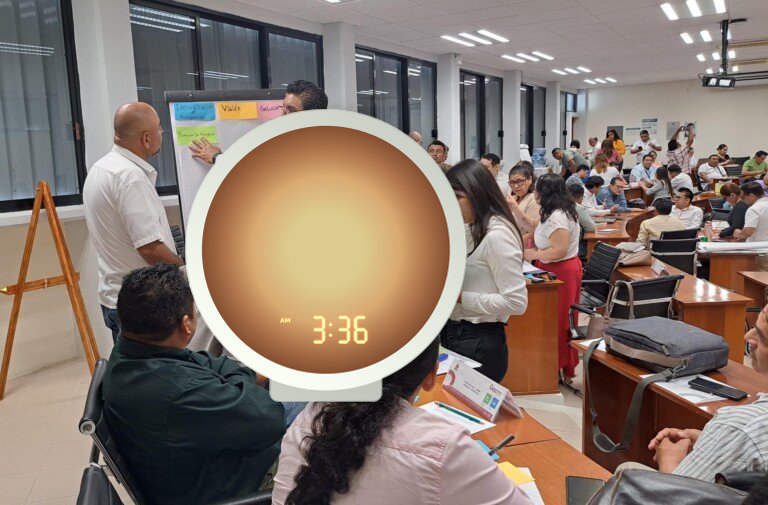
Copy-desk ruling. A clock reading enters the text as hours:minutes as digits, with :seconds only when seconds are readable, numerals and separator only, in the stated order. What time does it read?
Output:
3:36
